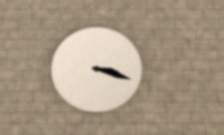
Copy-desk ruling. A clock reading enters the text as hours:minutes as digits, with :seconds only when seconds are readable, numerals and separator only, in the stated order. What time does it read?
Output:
3:18
